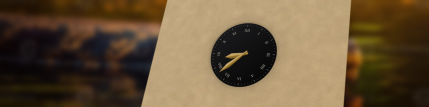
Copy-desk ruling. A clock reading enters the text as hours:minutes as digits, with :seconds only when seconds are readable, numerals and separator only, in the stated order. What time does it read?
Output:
8:38
